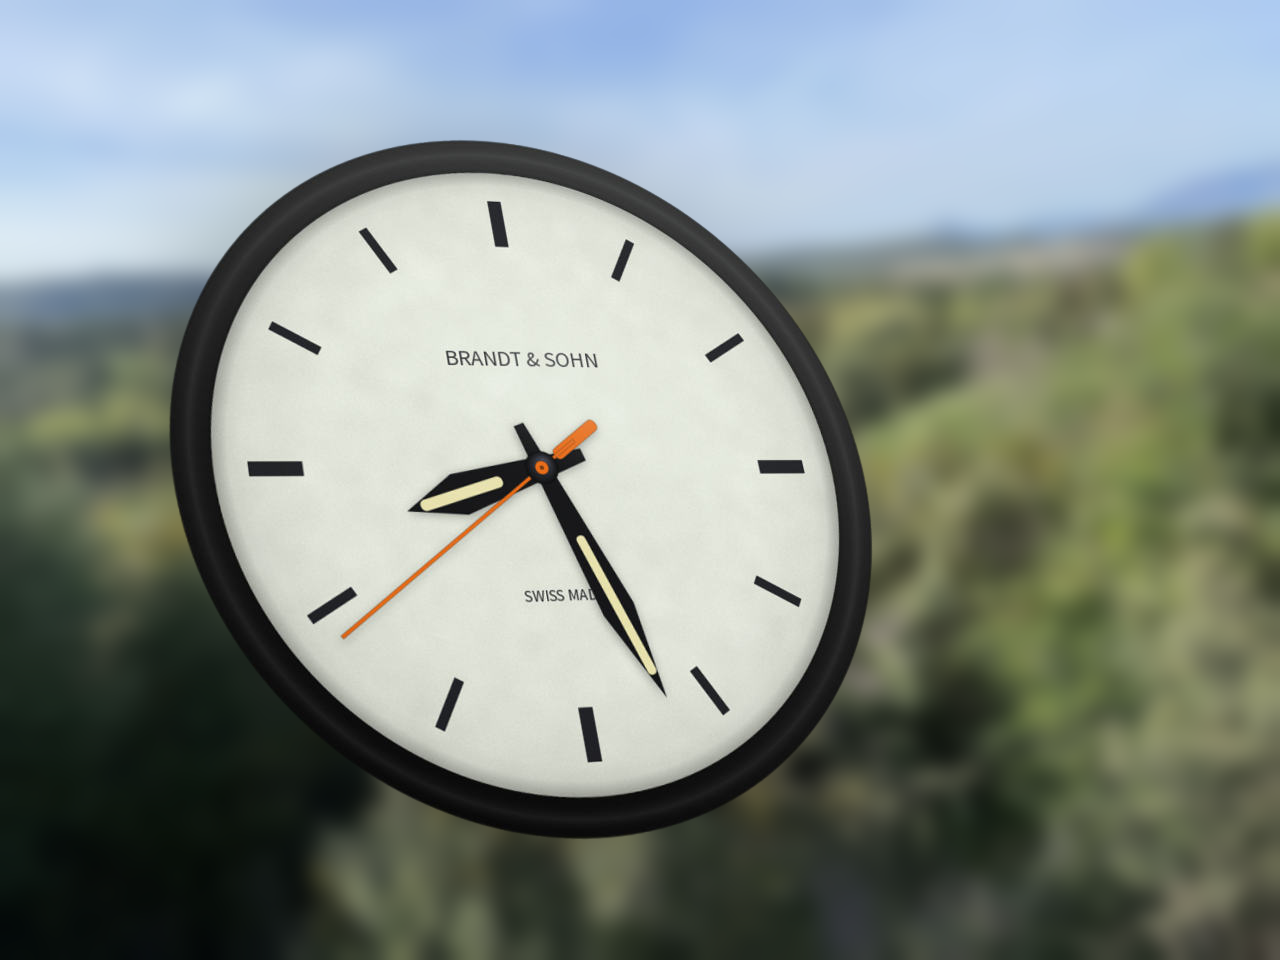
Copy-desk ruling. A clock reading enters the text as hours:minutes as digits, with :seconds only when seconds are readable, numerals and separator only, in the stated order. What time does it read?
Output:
8:26:39
